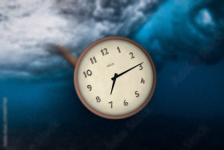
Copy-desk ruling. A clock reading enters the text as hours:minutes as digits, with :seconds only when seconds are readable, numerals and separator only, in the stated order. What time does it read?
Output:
7:14
